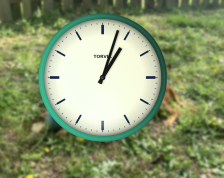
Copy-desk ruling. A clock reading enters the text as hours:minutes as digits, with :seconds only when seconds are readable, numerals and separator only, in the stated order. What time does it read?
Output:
1:03
